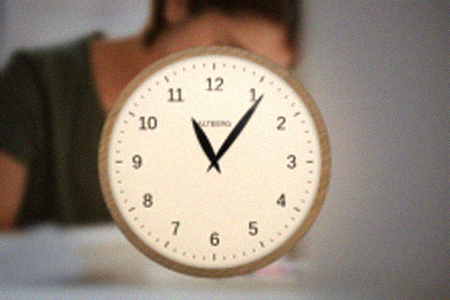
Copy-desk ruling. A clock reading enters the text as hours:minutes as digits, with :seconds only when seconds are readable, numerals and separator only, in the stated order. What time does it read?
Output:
11:06
